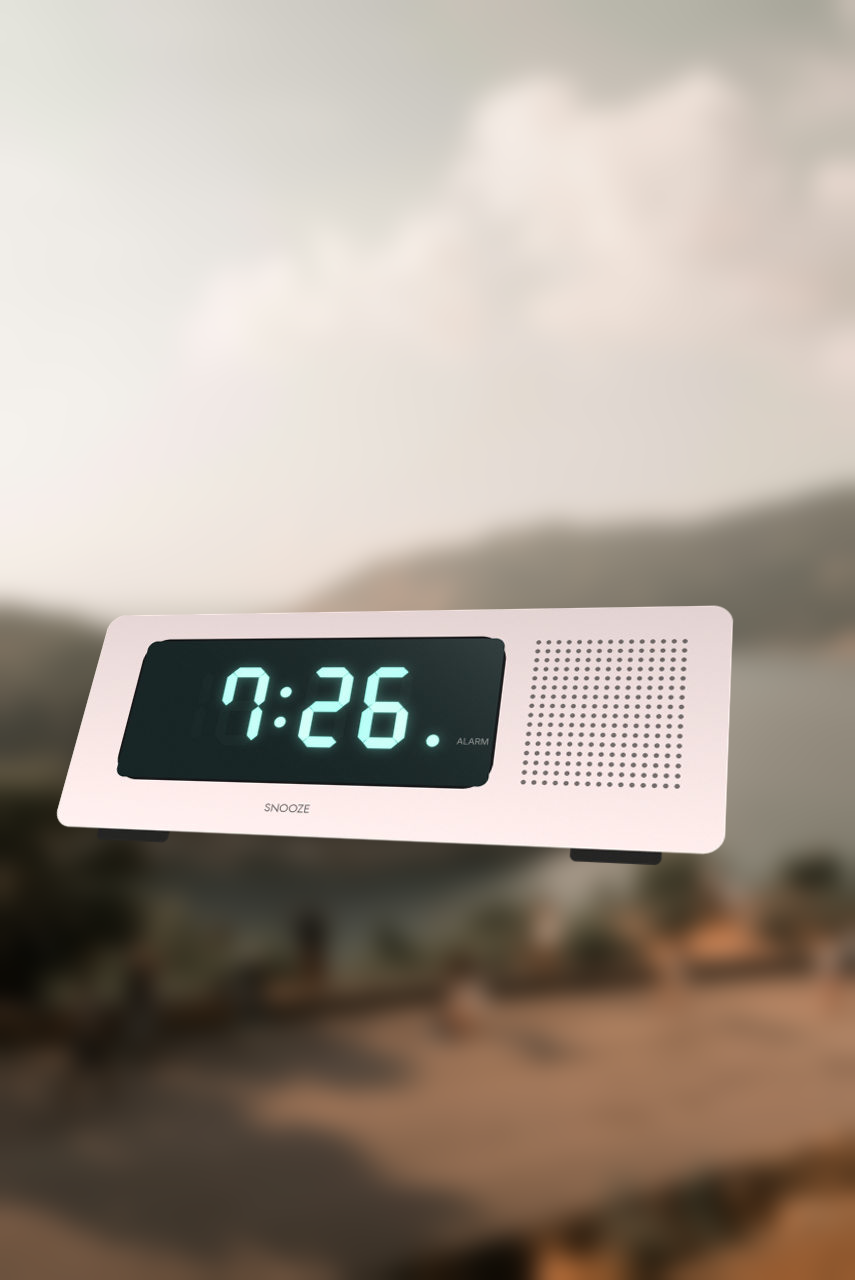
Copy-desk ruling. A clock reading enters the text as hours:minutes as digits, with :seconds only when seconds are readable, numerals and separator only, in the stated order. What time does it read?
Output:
7:26
